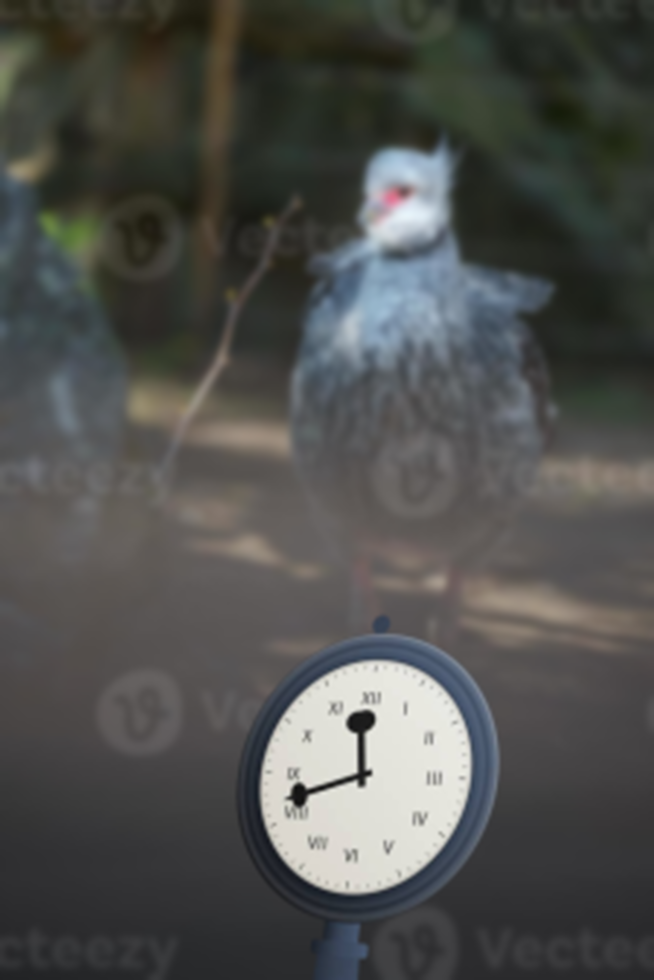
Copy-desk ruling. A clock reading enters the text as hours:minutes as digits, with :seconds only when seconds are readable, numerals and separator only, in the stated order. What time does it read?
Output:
11:42
